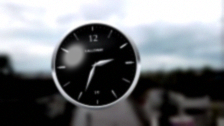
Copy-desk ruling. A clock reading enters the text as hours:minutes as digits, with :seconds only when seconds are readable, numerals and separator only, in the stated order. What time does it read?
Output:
2:34
